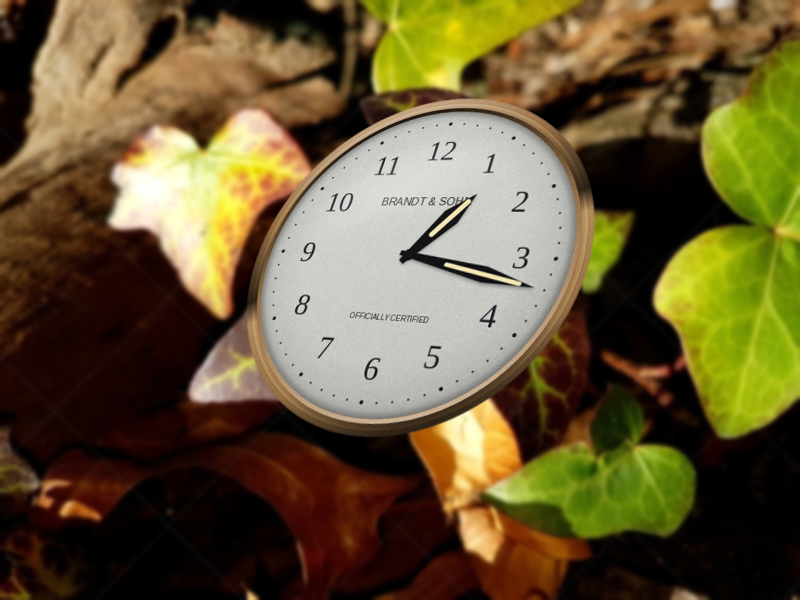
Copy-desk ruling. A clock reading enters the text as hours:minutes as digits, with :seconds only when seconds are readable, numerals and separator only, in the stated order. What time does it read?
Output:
1:17
